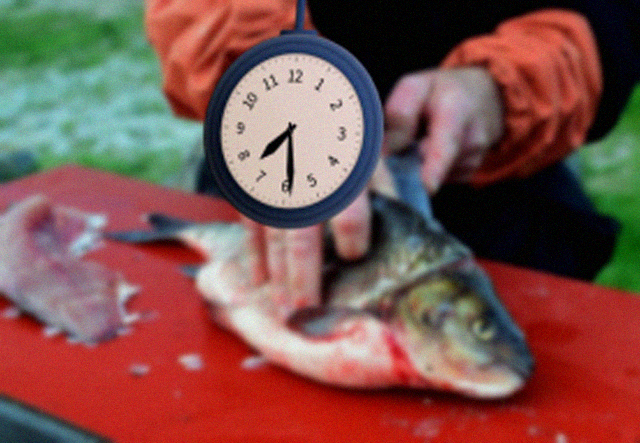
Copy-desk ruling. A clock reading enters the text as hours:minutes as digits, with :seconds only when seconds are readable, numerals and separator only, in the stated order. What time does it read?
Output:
7:29
